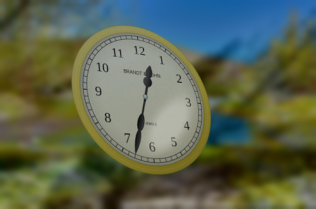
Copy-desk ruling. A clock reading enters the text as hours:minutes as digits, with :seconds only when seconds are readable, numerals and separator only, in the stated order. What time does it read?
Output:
12:33
